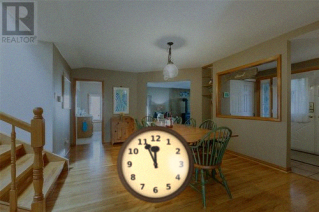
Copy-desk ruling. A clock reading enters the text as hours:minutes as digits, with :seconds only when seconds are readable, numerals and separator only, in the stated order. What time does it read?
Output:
11:56
